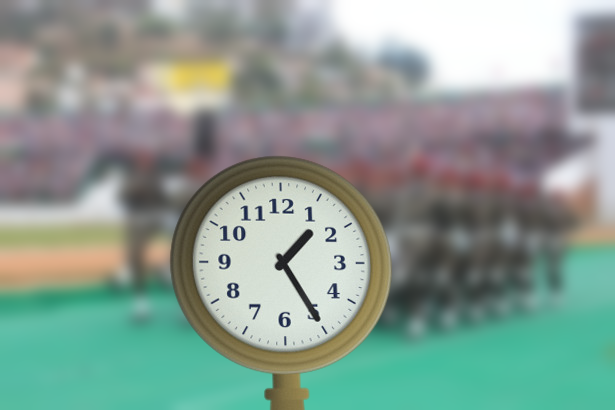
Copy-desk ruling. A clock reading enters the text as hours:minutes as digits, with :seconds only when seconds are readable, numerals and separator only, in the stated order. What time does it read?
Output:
1:25
